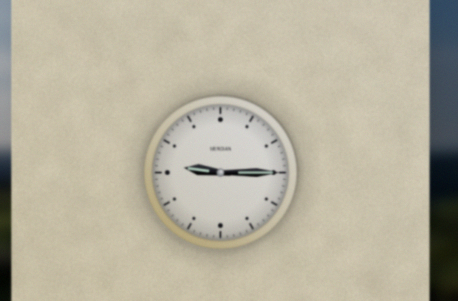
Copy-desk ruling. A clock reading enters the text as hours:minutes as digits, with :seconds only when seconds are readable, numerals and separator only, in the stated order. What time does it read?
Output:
9:15
